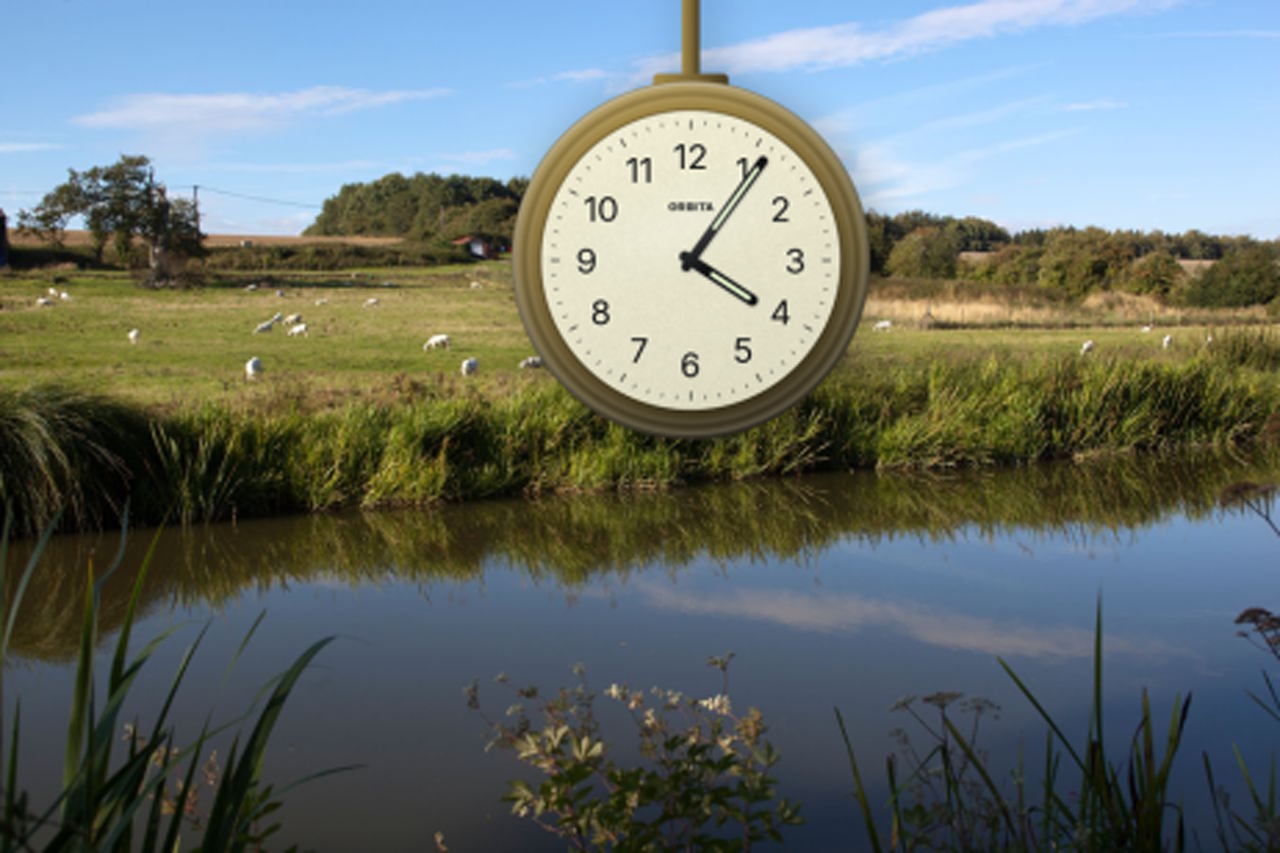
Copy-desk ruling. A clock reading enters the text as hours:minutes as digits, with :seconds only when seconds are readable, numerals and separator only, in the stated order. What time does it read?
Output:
4:06
